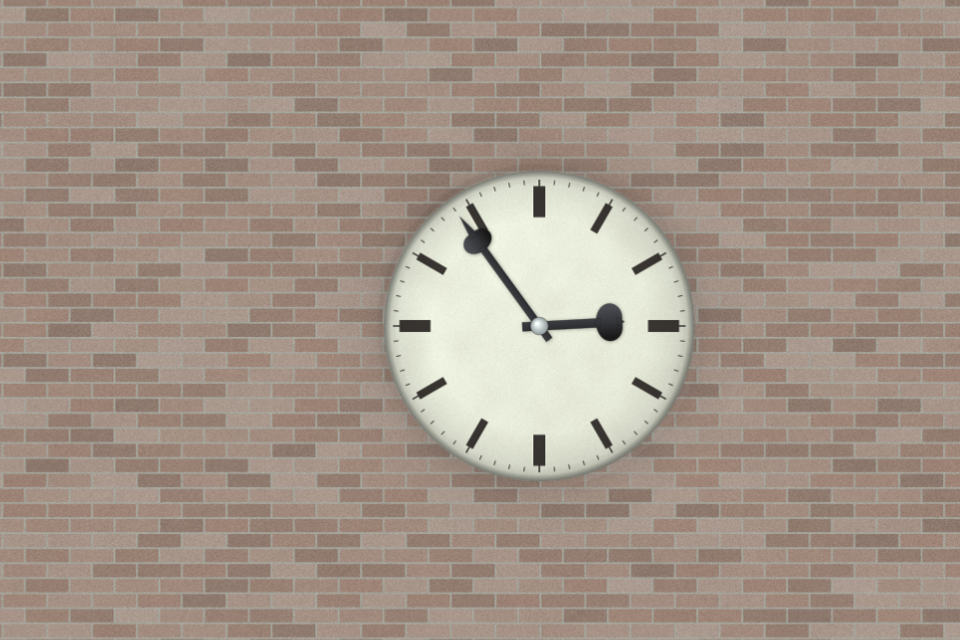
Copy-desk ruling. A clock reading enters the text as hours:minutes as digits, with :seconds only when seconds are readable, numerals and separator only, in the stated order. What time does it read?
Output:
2:54
